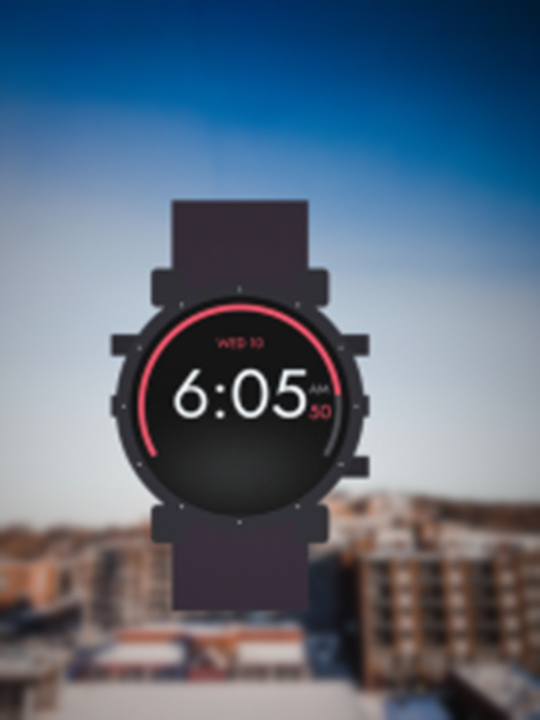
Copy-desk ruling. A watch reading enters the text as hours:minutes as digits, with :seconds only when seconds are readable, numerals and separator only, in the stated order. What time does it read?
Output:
6:05
